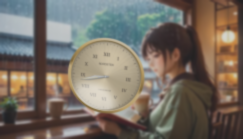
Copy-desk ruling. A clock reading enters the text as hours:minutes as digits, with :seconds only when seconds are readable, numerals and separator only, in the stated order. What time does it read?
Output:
8:43
